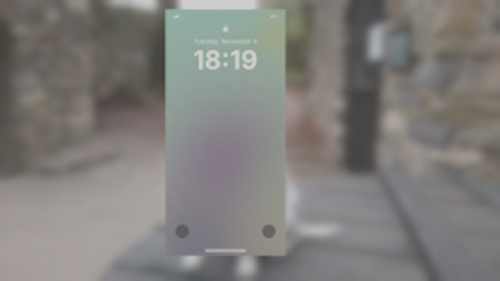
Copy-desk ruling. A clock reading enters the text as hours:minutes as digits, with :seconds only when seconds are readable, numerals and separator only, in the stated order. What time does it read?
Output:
18:19
